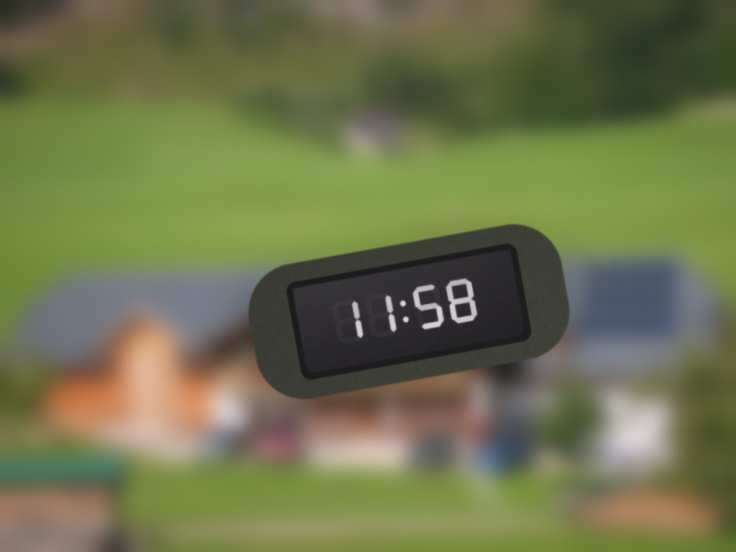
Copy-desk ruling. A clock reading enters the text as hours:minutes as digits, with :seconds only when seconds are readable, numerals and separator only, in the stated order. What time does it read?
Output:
11:58
